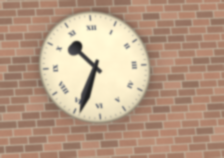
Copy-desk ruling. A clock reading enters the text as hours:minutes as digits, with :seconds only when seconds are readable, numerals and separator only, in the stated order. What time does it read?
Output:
10:34
